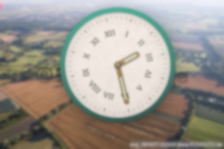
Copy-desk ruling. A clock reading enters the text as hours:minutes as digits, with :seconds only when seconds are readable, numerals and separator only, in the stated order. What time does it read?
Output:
2:30
